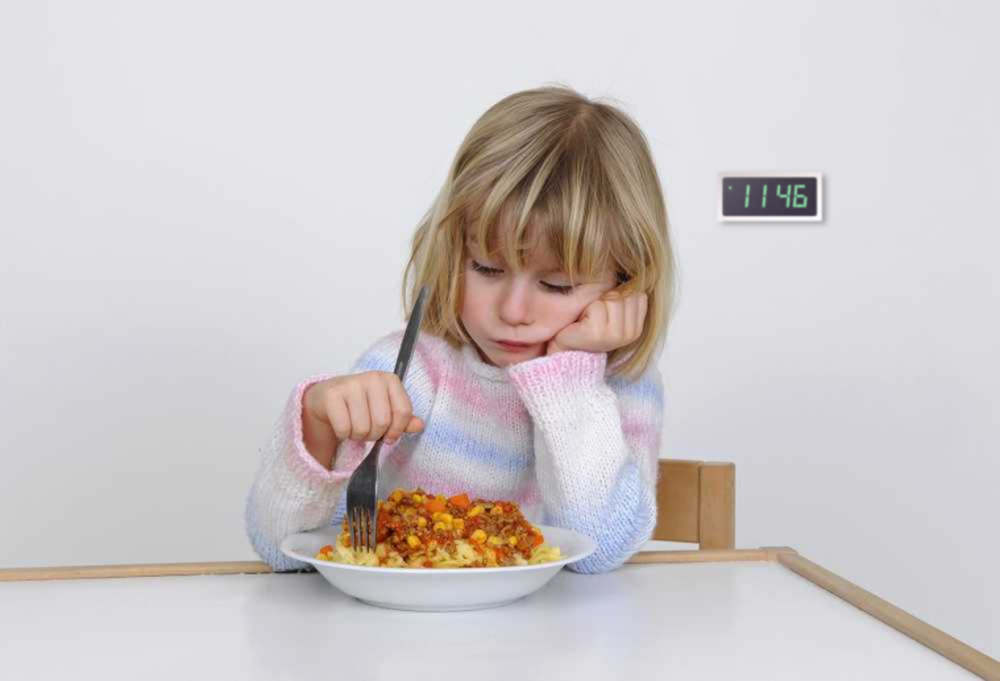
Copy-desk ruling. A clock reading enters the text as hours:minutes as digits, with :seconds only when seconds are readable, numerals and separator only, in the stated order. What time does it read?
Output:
11:46
